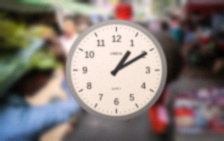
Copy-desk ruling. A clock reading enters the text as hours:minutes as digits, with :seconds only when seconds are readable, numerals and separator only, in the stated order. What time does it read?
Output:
1:10
